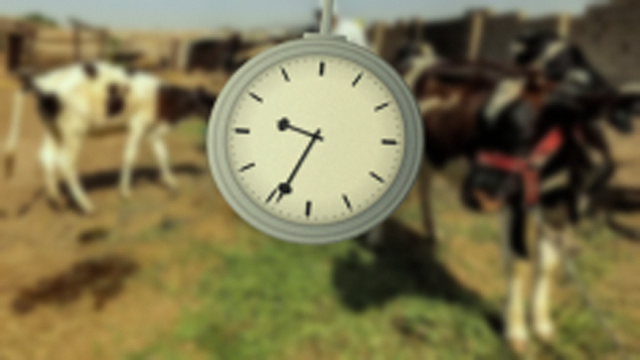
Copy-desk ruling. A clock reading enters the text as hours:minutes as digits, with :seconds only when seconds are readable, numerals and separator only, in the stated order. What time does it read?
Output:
9:34
